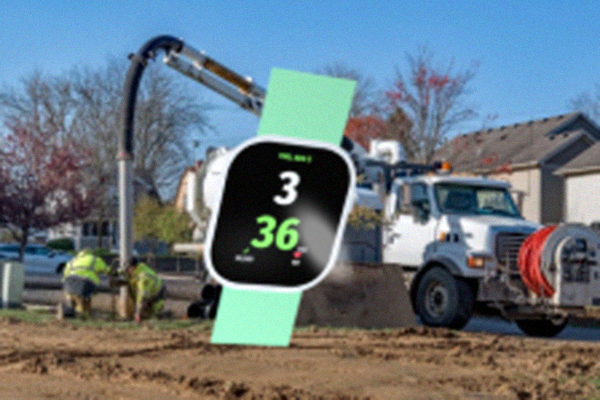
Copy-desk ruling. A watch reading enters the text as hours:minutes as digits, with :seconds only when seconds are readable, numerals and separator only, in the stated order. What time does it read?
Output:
3:36
